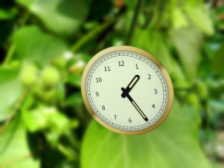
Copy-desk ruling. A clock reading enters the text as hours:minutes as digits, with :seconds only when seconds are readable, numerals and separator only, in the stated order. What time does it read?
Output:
1:25
